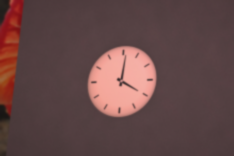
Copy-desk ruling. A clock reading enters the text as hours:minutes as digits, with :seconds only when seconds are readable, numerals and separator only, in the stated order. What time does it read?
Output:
4:01
